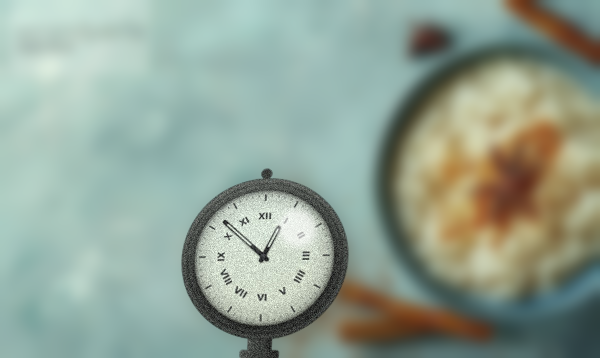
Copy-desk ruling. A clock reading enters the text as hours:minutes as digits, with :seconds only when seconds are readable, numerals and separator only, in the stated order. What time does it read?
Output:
12:52
